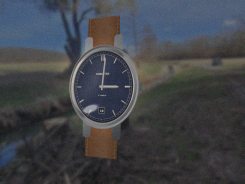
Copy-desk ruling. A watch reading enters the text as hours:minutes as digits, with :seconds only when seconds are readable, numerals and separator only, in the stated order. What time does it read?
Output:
3:01
